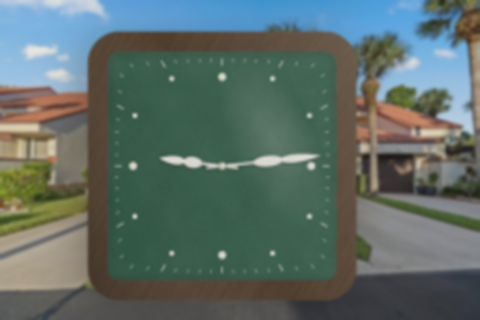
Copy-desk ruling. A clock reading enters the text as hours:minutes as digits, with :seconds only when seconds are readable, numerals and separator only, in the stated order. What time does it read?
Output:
9:14
